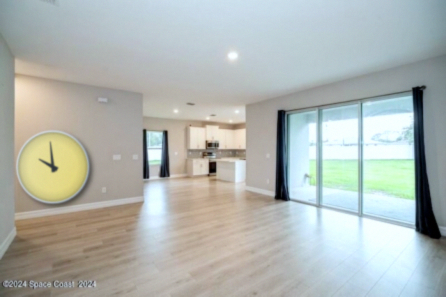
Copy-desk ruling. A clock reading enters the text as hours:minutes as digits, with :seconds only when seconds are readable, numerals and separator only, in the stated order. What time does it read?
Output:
9:59
